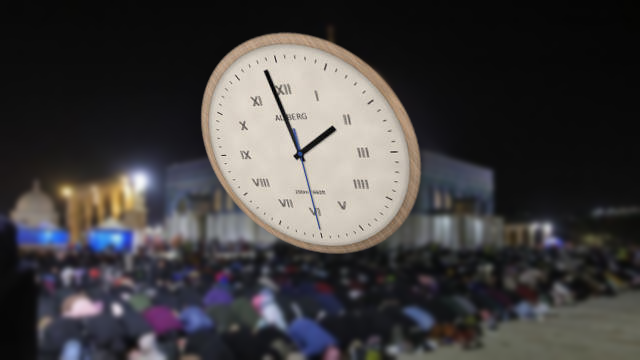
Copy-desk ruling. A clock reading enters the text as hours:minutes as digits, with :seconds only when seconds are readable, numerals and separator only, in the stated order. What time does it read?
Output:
1:58:30
